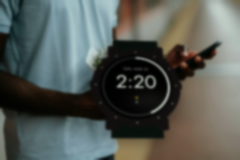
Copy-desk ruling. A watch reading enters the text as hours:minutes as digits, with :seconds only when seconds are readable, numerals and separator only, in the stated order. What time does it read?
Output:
2:20
